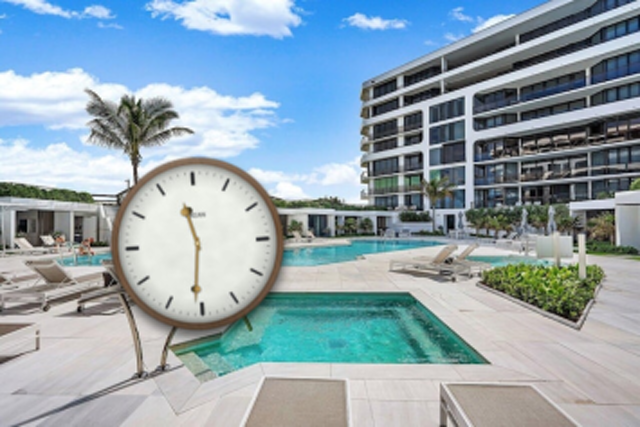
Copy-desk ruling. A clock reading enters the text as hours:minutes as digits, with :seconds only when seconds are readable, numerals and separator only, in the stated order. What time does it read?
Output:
11:31
